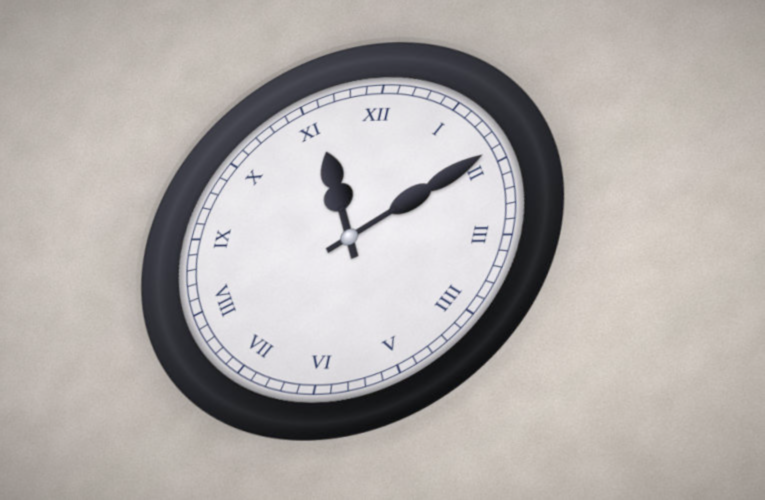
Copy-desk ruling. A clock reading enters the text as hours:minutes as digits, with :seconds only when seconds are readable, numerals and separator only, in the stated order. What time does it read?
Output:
11:09
